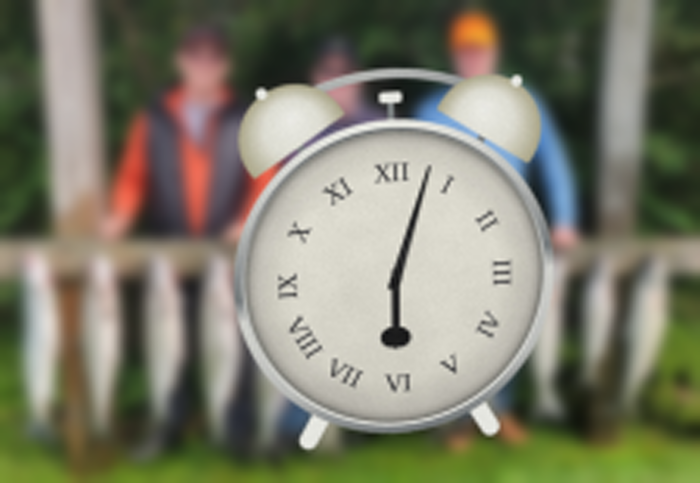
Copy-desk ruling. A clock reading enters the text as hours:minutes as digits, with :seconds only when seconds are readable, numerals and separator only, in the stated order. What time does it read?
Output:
6:03
